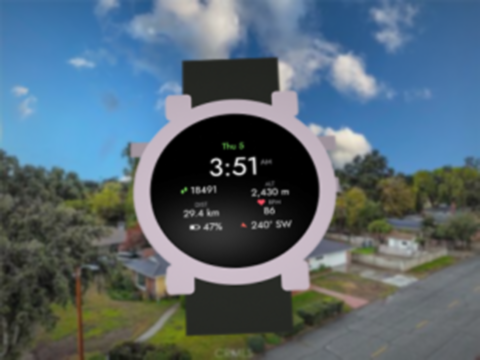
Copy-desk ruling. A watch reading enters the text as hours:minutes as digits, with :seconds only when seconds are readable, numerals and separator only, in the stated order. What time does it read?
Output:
3:51
